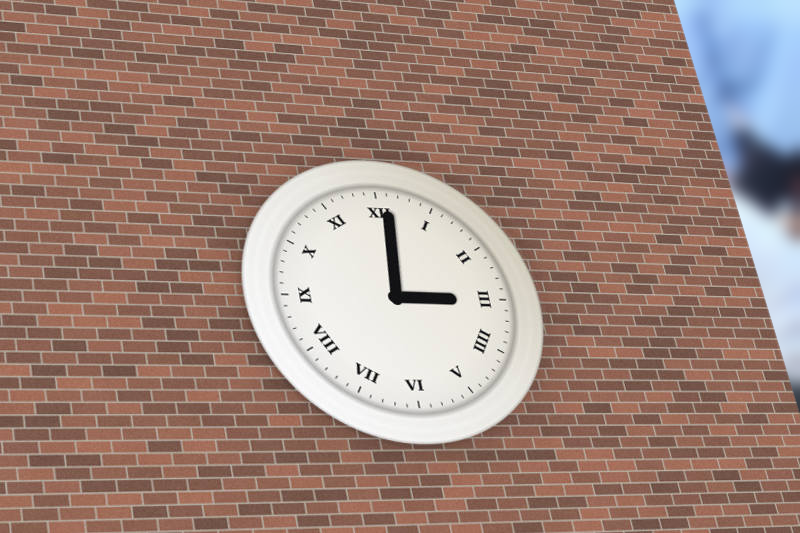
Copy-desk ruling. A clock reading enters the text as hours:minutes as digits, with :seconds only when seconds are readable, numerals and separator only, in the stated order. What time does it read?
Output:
3:01
